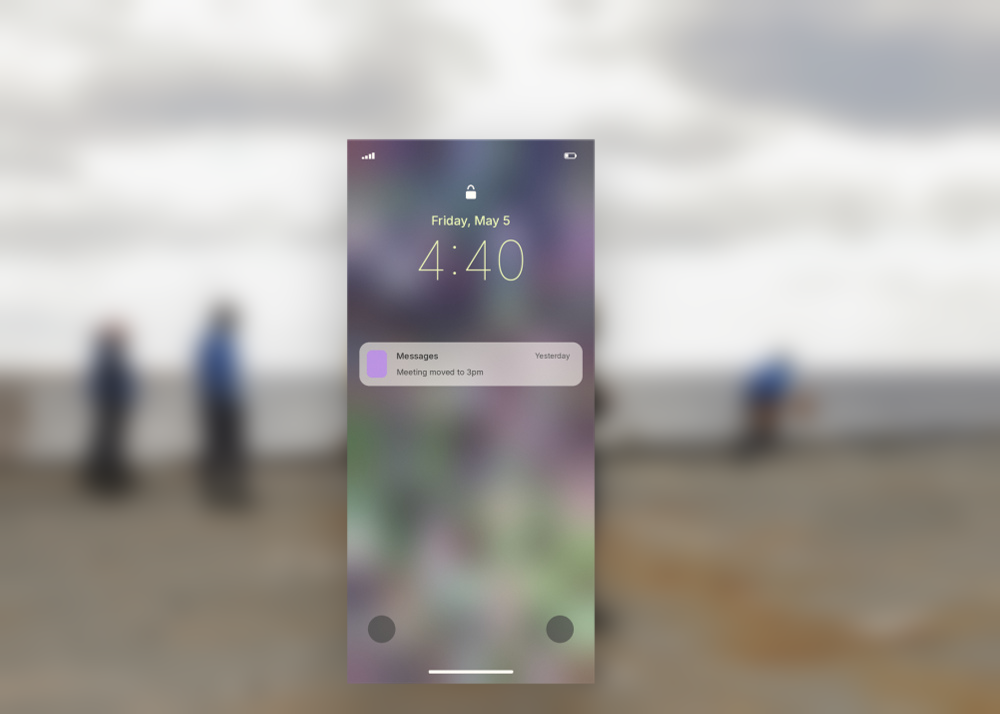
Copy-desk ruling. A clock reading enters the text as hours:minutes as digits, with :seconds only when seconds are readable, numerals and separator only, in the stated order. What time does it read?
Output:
4:40
